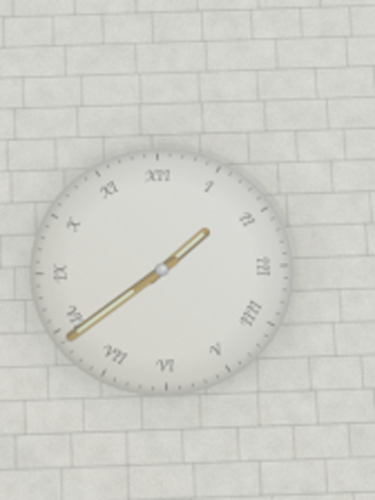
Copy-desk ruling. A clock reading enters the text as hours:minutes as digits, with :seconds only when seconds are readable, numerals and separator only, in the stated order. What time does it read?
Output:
1:39
